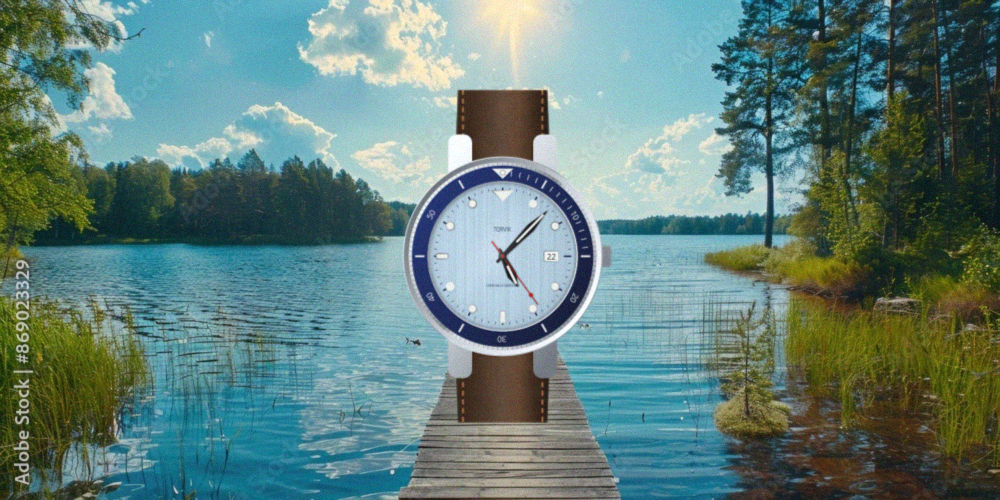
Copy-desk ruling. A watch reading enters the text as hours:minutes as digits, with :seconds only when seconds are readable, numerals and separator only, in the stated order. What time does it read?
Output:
5:07:24
